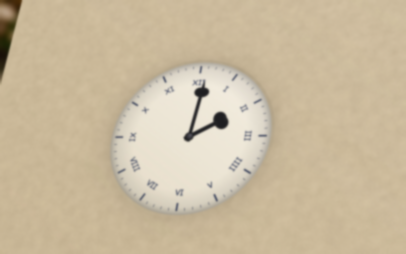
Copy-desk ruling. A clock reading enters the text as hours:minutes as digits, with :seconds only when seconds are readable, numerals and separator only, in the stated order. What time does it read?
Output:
2:01
